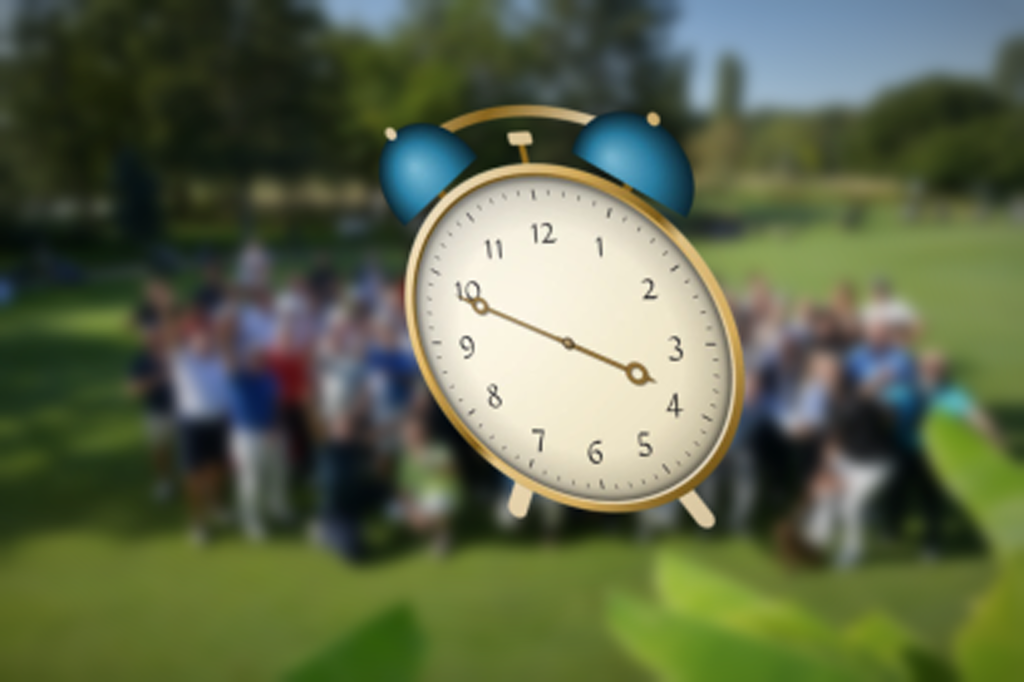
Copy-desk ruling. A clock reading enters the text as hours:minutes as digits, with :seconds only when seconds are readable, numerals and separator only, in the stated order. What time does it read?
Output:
3:49
